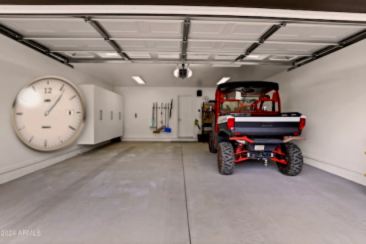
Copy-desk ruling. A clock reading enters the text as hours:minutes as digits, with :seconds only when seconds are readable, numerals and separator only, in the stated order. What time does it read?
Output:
1:06
